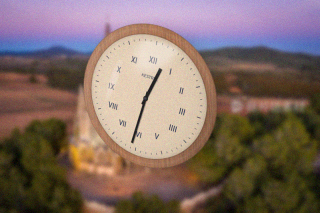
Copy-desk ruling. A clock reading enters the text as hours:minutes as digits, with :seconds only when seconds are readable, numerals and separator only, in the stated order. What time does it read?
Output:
12:31
